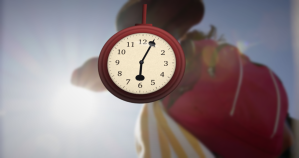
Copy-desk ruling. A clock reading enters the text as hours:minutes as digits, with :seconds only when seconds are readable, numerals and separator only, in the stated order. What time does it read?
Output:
6:04
